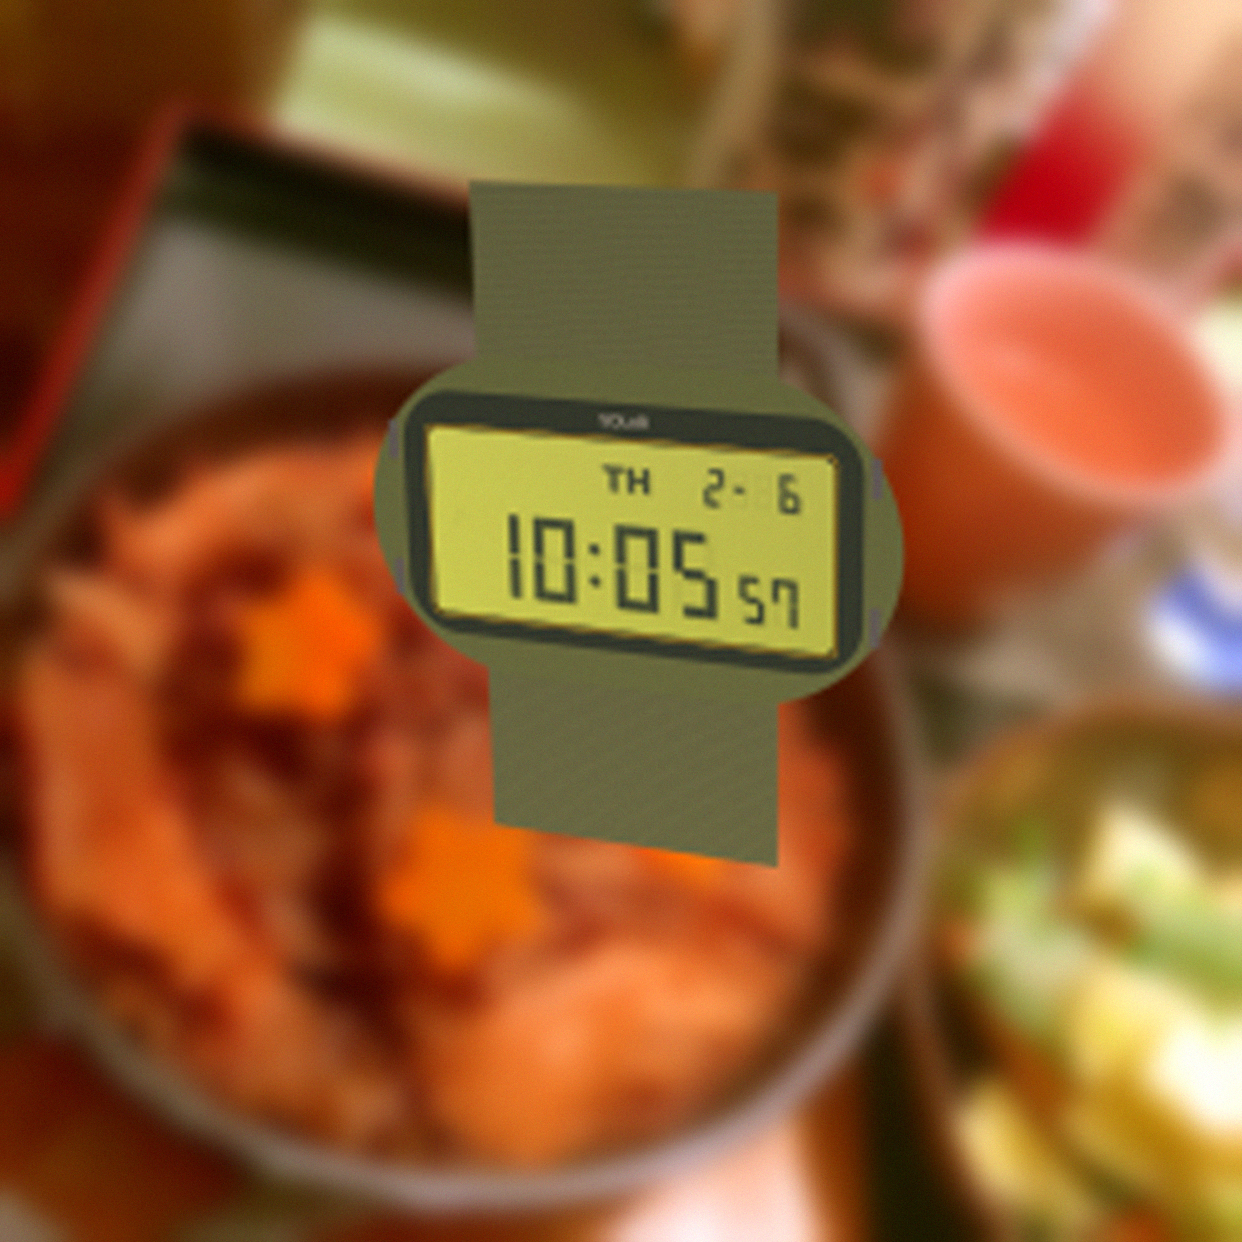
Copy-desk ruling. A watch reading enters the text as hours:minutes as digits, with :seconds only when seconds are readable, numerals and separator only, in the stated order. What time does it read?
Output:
10:05:57
